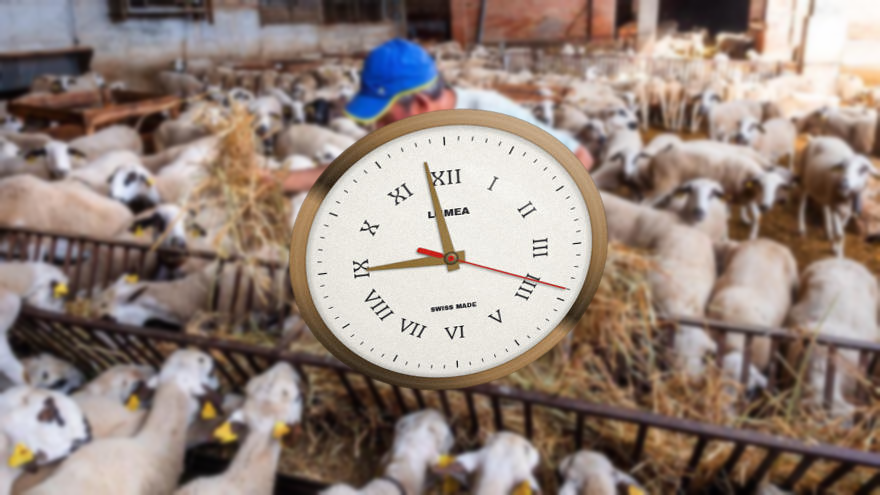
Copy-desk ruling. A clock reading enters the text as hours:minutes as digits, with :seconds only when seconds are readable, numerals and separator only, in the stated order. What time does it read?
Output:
8:58:19
